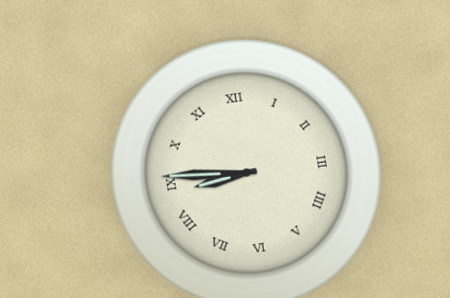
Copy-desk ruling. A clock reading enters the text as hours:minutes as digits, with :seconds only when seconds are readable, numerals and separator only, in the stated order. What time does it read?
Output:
8:46
